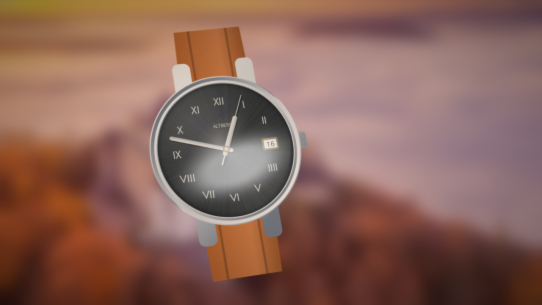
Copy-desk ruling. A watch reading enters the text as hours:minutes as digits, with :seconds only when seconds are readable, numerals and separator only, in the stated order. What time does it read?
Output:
12:48:04
